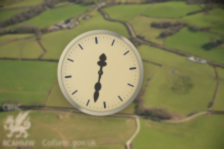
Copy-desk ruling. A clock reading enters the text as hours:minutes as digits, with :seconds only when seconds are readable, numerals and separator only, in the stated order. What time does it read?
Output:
12:33
